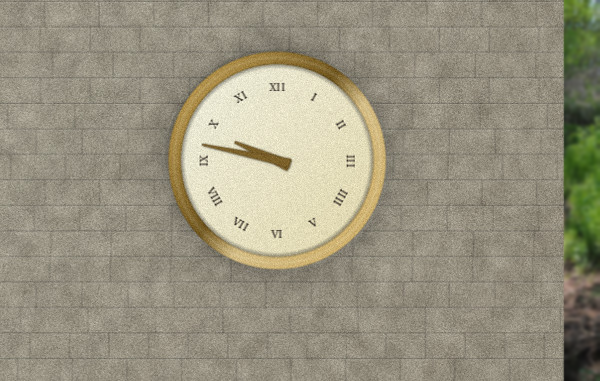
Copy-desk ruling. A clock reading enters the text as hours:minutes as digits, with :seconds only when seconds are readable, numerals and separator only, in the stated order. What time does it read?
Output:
9:47
